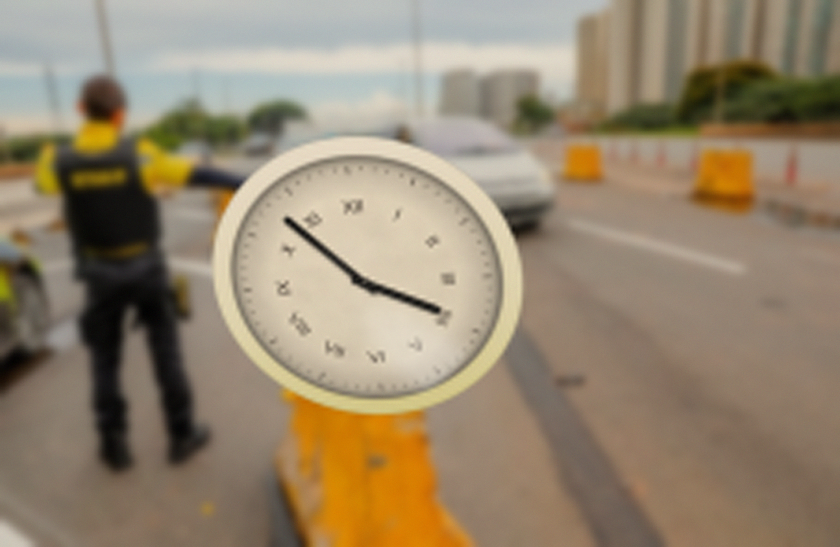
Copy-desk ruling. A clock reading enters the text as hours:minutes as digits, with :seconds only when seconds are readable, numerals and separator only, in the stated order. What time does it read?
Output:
3:53
